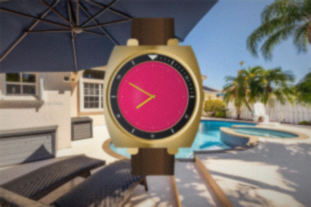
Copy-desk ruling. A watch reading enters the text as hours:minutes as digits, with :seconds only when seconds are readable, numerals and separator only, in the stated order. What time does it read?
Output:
7:50
